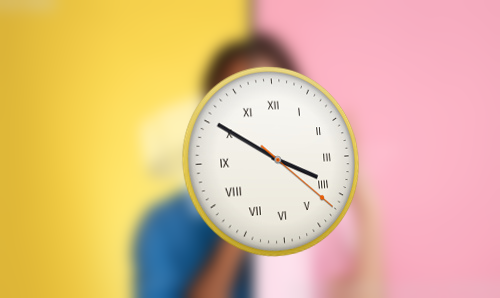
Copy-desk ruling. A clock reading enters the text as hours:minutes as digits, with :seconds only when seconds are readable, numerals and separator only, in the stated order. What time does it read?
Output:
3:50:22
